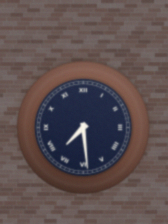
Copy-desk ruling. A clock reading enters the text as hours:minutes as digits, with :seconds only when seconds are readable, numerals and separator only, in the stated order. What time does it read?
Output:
7:29
